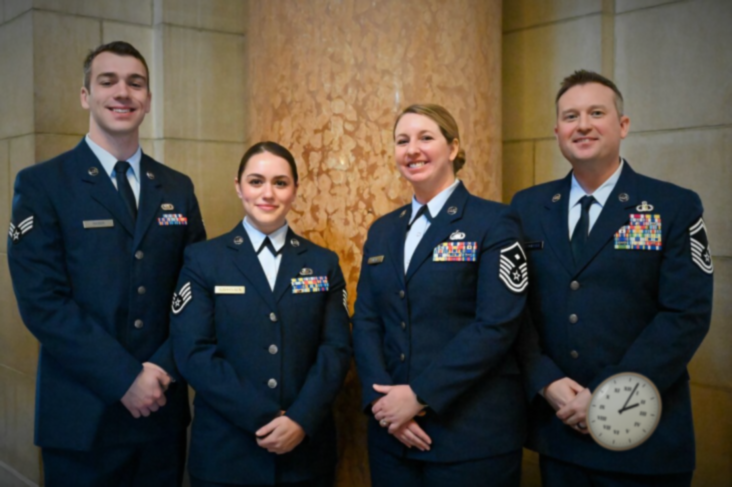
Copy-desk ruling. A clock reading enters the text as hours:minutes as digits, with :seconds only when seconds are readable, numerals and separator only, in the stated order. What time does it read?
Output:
2:03
